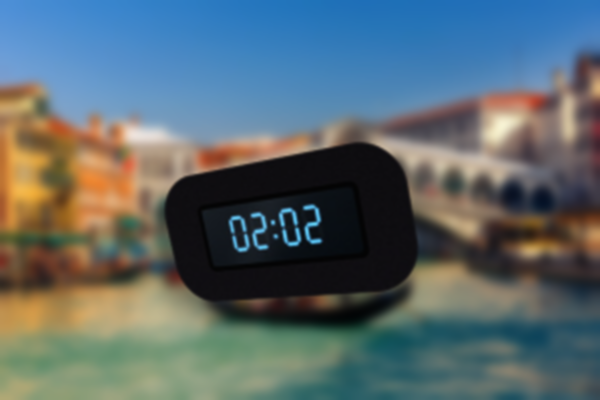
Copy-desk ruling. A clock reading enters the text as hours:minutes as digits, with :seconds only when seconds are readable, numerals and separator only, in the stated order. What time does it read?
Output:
2:02
